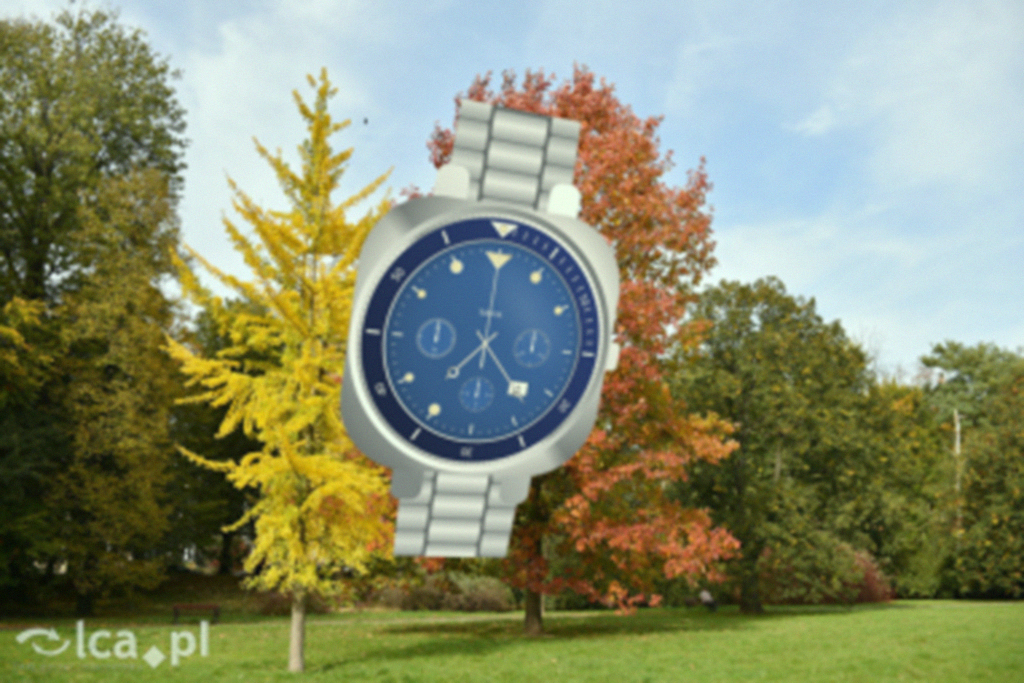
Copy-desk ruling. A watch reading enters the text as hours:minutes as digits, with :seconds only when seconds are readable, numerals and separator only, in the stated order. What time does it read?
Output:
7:23
